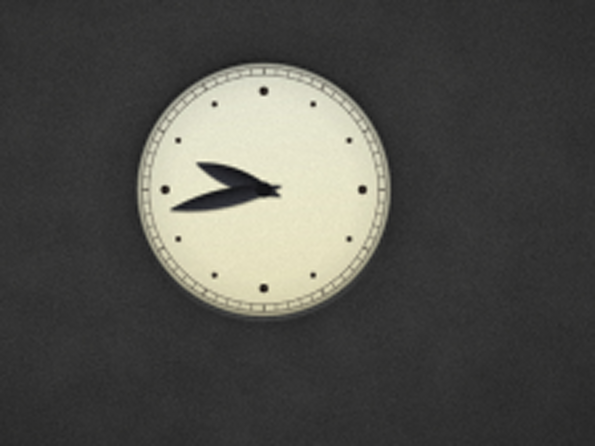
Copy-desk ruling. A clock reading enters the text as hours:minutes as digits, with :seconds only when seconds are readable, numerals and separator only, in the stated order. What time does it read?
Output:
9:43
